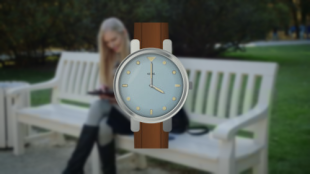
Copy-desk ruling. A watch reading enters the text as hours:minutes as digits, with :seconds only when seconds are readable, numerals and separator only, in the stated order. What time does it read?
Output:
4:00
